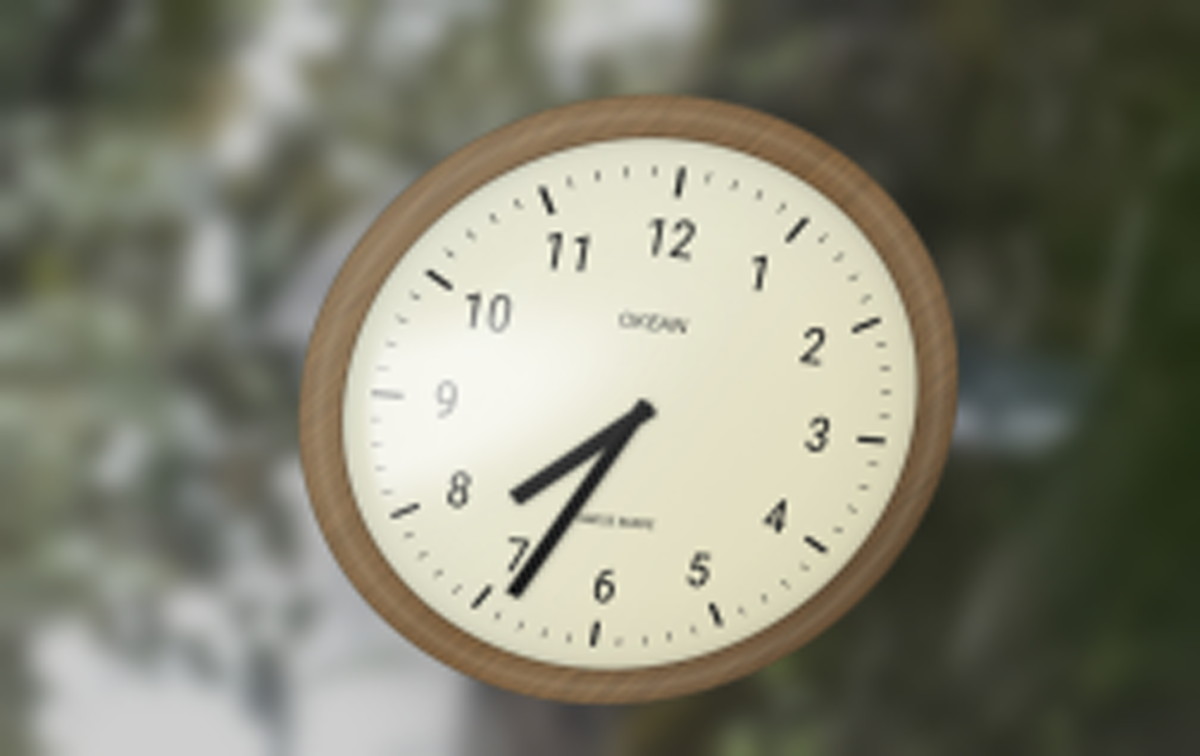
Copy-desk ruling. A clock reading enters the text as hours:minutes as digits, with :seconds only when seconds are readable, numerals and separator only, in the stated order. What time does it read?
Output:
7:34
